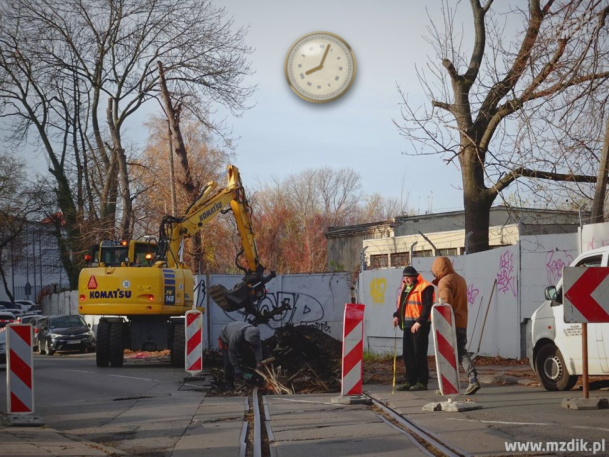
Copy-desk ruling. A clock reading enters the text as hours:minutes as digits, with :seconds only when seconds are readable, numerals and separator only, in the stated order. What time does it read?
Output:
8:03
